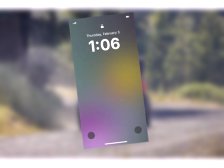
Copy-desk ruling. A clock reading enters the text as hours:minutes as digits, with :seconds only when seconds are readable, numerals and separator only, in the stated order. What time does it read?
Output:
1:06
